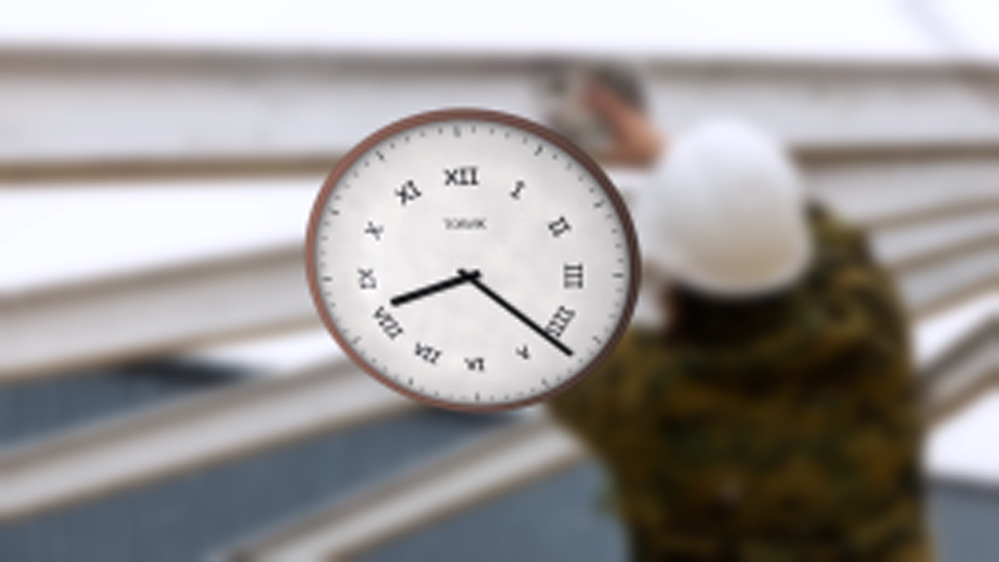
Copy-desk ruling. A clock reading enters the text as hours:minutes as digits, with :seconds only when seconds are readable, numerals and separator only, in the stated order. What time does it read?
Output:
8:22
